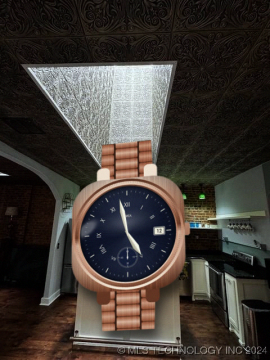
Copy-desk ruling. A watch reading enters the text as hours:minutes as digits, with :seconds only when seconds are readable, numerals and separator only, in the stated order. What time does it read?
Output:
4:58
